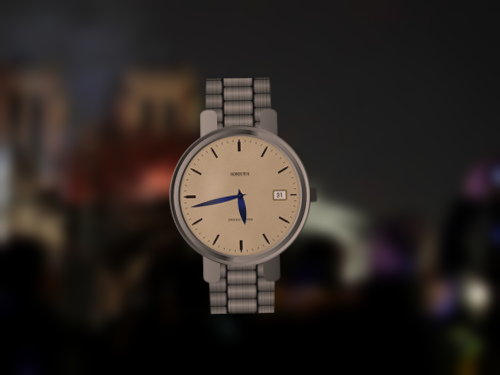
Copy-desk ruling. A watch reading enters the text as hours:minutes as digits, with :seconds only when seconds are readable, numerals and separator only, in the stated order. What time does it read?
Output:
5:43
